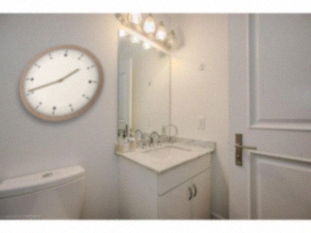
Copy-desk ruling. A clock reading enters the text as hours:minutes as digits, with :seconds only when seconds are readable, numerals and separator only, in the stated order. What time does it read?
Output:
1:41
